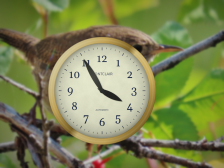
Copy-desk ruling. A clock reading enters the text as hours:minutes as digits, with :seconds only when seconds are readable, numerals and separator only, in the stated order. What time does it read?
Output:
3:55
